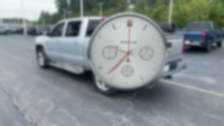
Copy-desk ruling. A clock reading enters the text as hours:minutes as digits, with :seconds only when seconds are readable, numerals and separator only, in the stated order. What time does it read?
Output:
9:37
